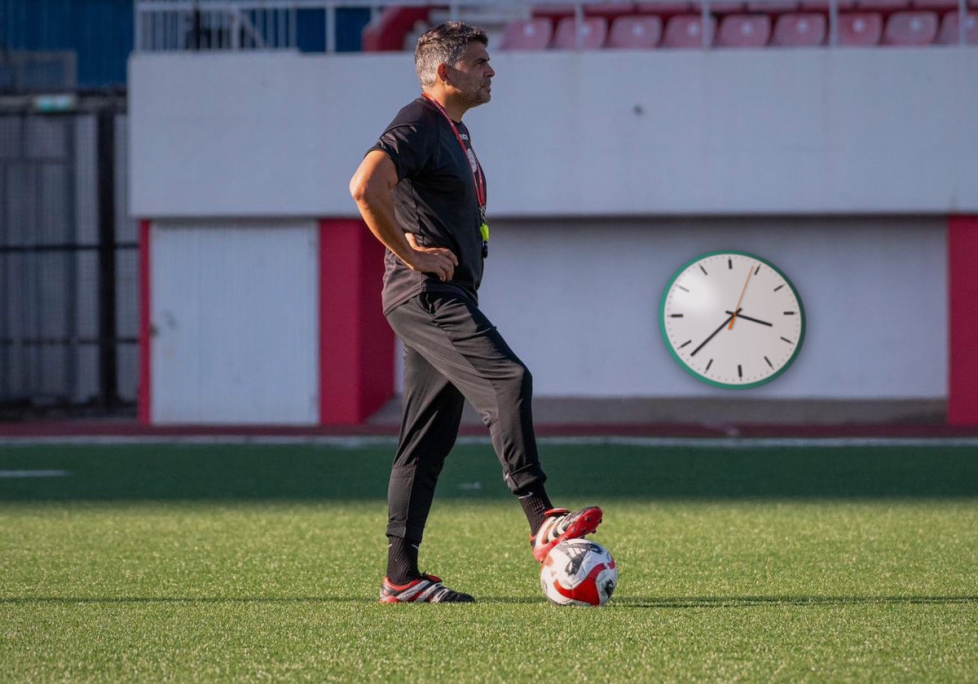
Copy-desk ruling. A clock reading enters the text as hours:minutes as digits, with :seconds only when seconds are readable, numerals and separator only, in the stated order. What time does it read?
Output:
3:38:04
